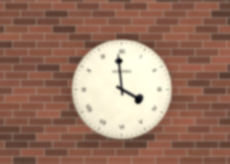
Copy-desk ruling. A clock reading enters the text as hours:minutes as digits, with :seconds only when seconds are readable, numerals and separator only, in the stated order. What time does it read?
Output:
3:59
